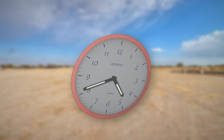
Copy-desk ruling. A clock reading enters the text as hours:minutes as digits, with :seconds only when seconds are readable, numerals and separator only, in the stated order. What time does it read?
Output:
4:41
